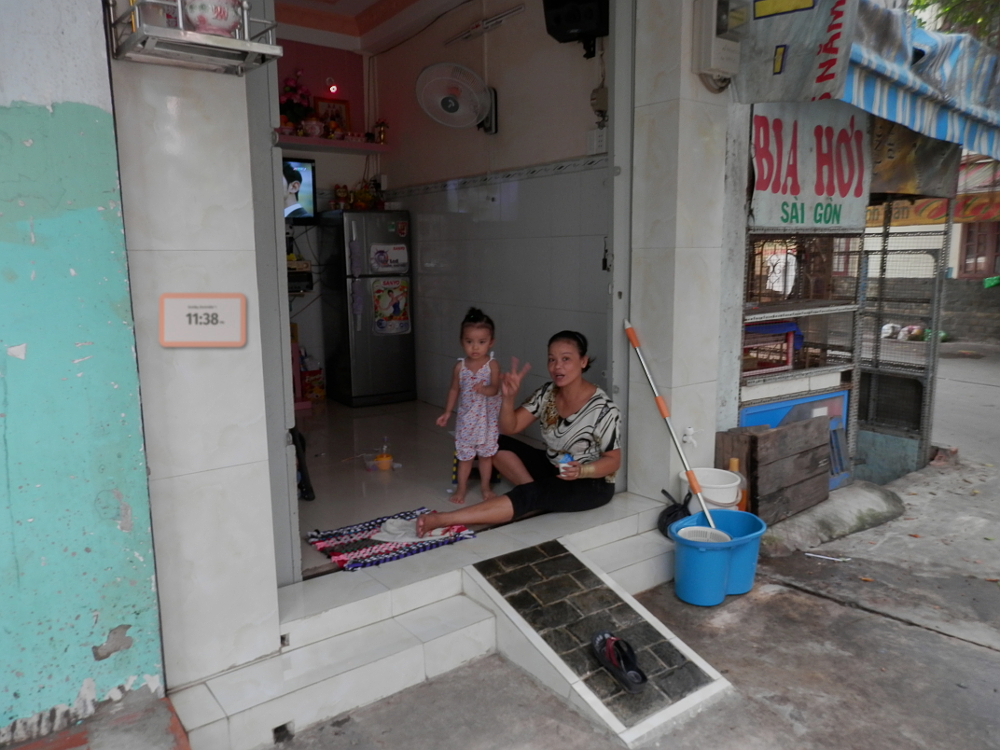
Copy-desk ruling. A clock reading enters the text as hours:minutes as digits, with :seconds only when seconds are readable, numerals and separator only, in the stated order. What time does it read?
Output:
11:38
